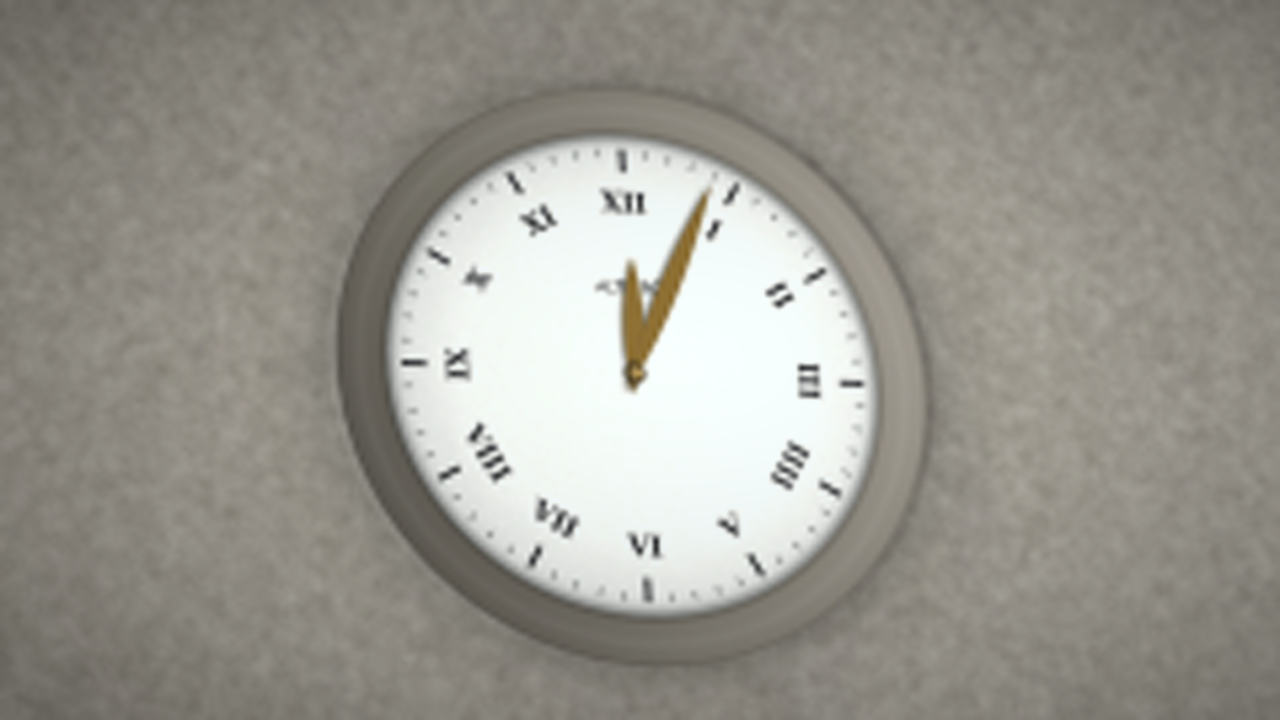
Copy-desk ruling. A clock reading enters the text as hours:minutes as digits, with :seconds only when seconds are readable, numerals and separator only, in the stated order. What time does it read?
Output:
12:04
